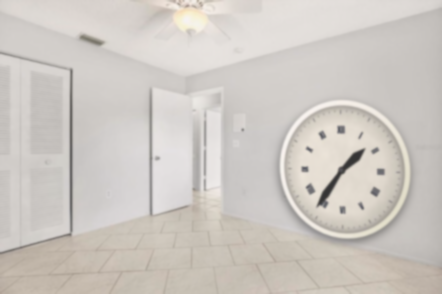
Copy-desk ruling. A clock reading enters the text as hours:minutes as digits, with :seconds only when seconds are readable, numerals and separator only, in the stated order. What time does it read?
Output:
1:36
